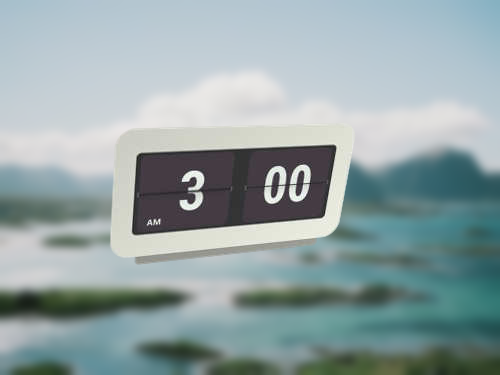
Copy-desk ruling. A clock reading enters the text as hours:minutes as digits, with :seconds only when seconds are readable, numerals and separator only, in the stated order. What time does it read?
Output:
3:00
